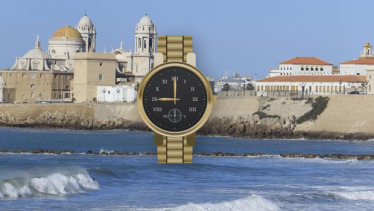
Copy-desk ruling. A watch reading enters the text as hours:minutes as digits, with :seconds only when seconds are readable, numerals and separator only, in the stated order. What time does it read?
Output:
9:00
